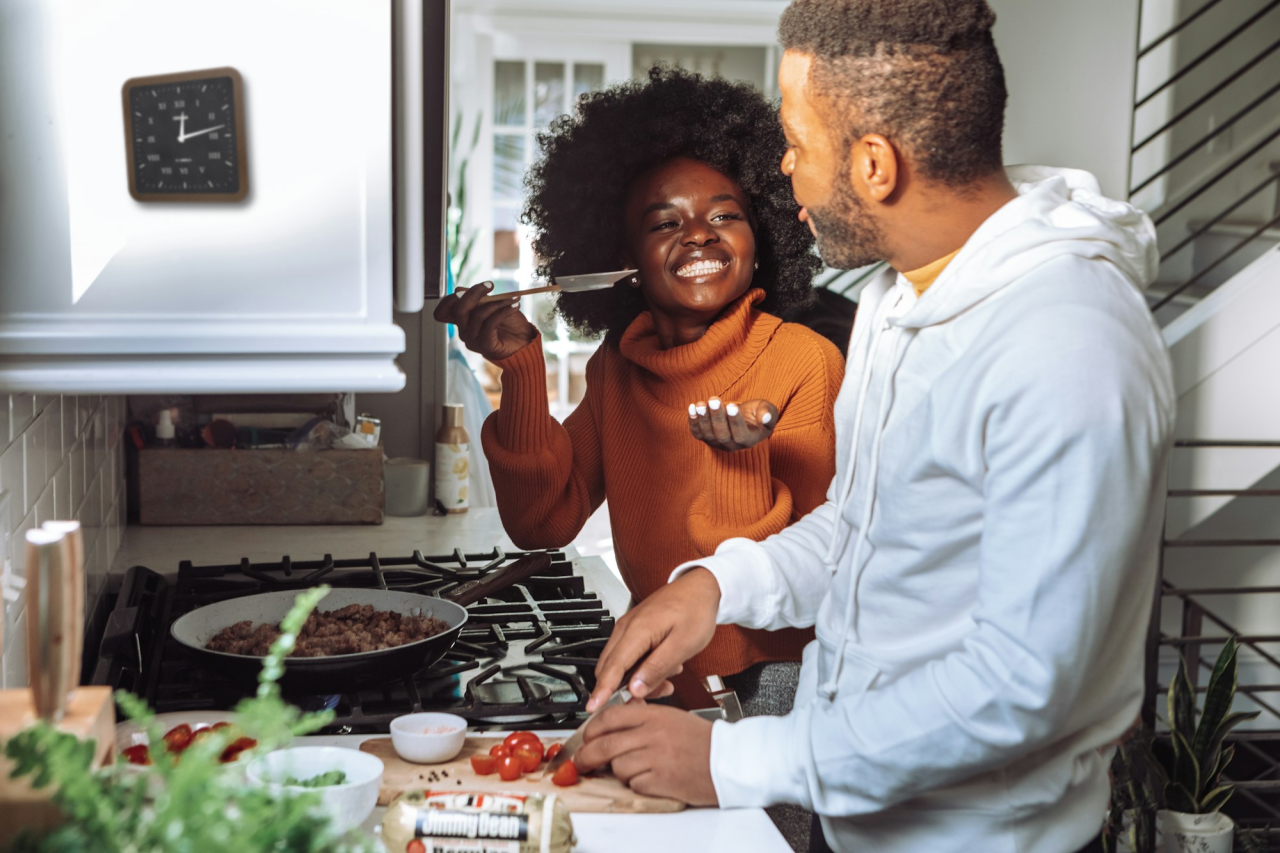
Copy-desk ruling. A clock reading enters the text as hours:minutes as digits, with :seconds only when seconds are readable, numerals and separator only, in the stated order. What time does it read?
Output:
12:13
